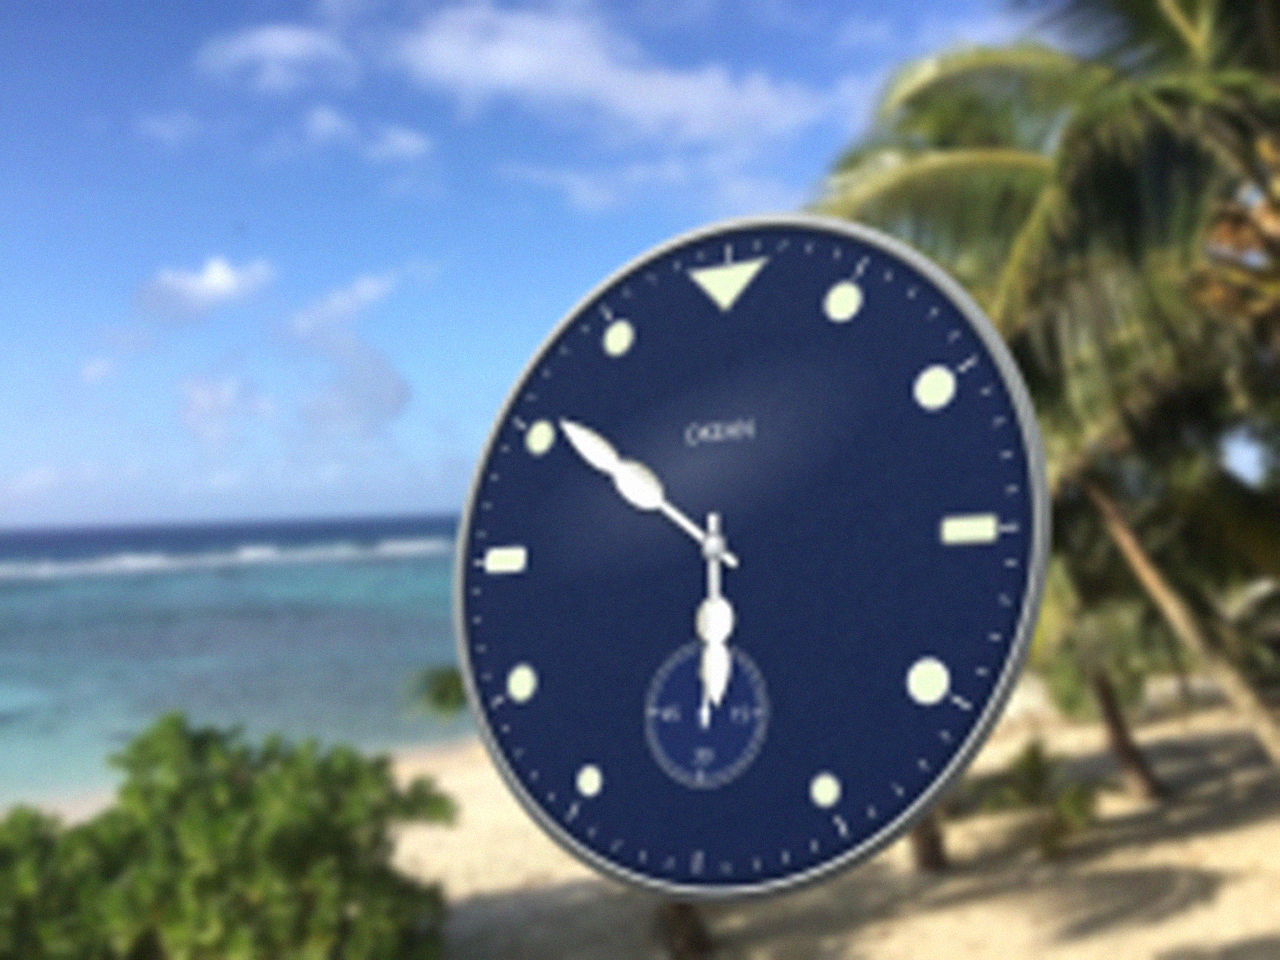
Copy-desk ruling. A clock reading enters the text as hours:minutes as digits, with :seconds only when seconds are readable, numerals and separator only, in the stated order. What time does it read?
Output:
5:51
